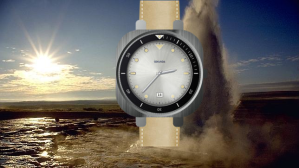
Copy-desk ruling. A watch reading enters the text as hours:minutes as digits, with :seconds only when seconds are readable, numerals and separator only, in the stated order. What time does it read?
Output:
2:37
